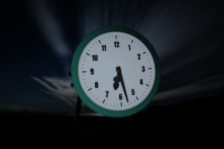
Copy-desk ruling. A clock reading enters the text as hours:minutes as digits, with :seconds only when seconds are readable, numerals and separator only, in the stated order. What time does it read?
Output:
6:28
